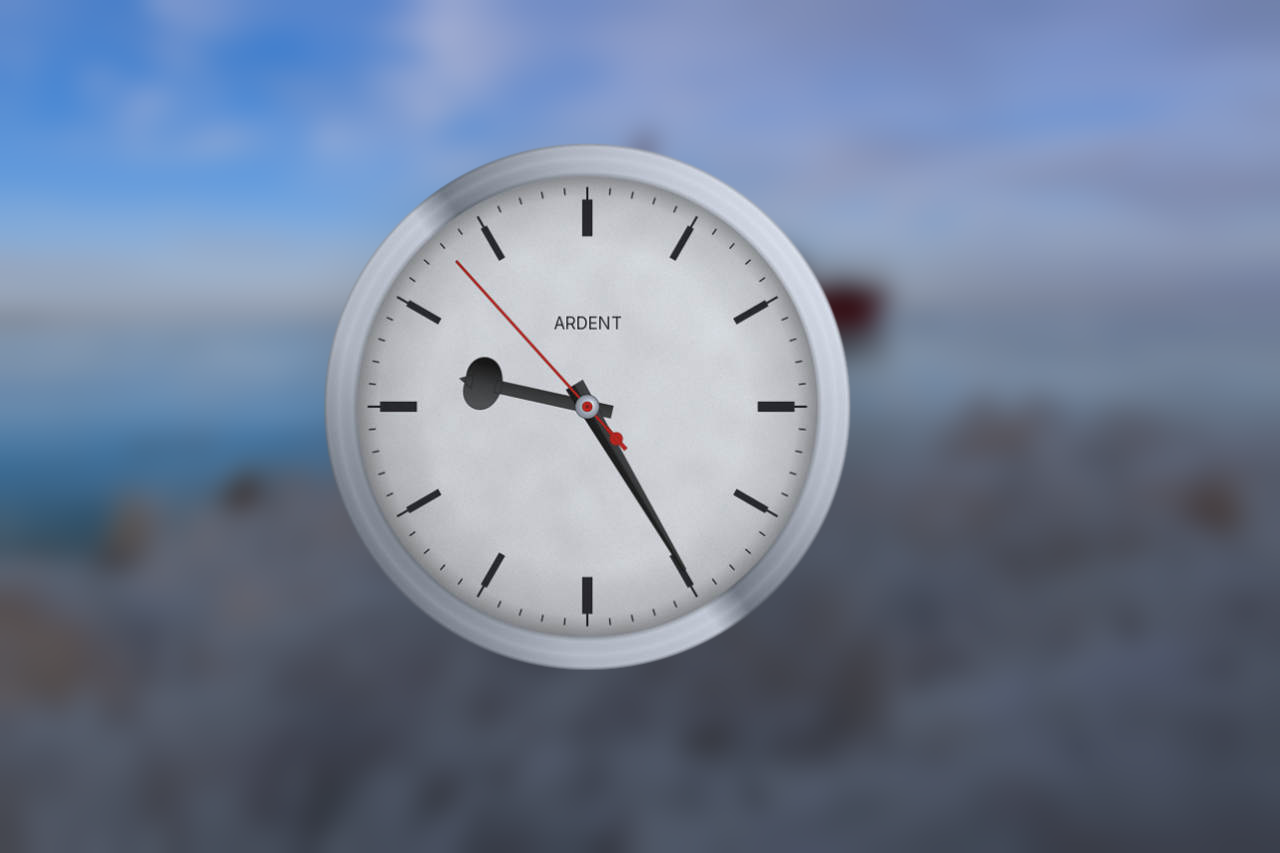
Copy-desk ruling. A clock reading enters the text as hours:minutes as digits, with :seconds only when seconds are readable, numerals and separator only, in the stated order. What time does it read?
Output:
9:24:53
